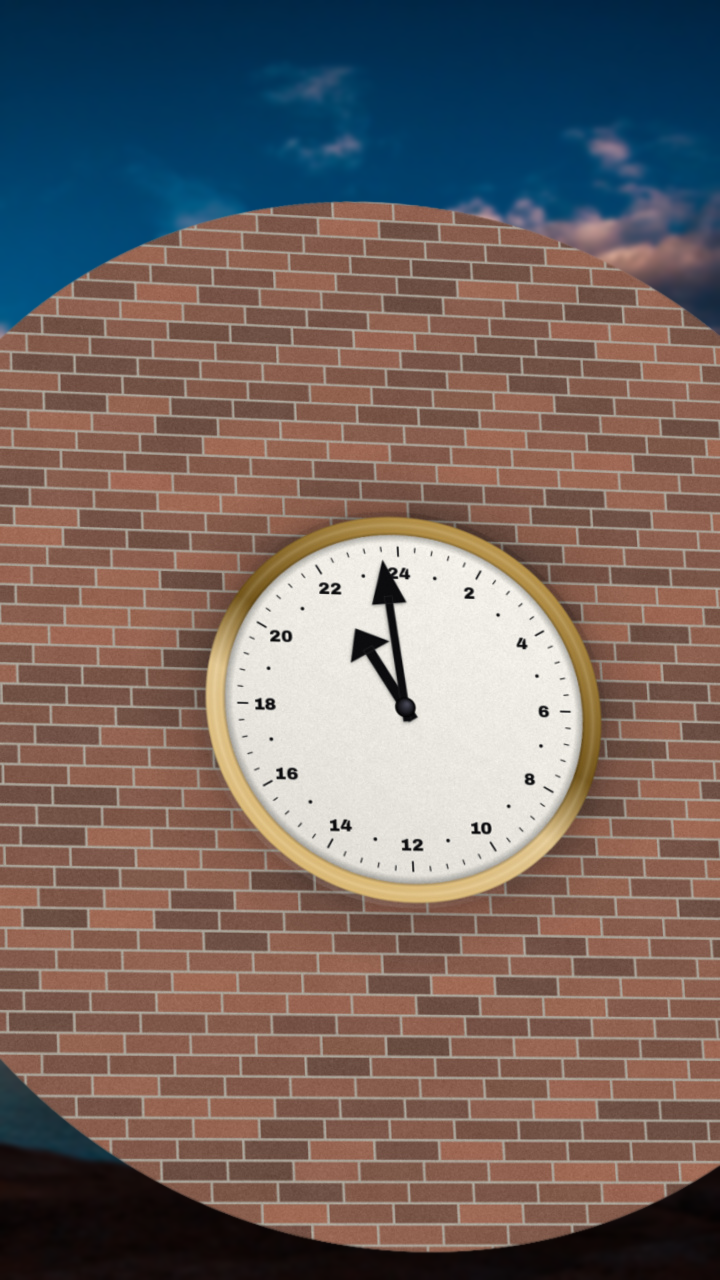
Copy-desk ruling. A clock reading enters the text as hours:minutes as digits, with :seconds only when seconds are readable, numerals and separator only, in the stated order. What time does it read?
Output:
21:59
